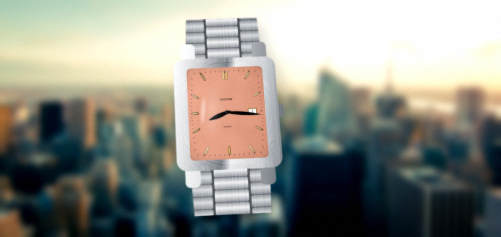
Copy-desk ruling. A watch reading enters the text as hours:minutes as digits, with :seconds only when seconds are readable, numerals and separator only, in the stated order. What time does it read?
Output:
8:16
